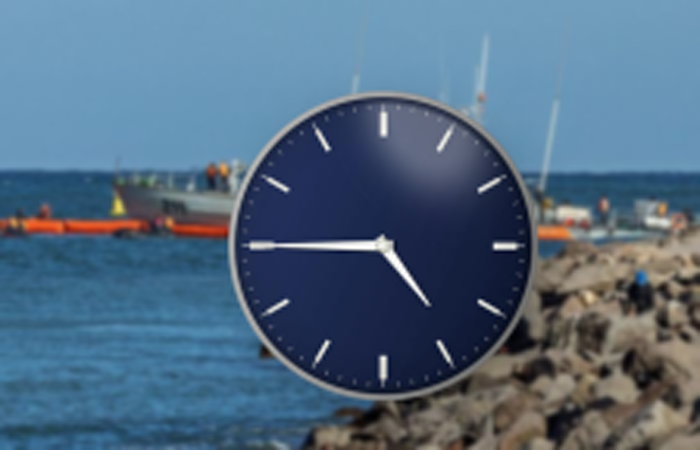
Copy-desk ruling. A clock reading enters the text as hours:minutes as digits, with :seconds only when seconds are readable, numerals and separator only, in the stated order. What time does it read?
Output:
4:45
